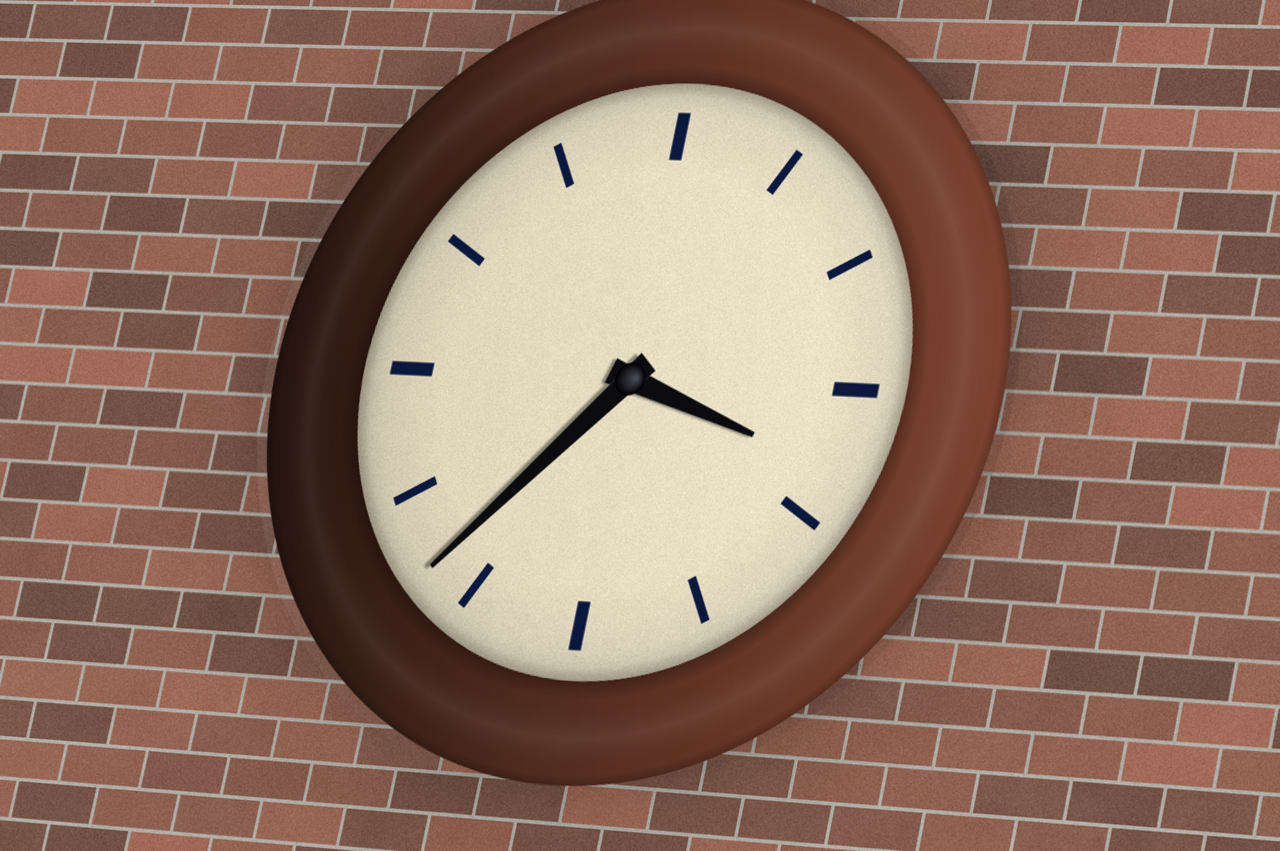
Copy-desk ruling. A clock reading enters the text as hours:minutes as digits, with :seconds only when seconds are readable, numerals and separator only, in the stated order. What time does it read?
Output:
3:37
